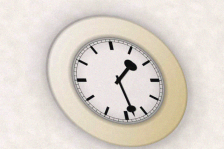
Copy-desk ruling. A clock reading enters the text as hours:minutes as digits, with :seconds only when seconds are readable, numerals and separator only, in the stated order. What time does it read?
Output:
1:28
